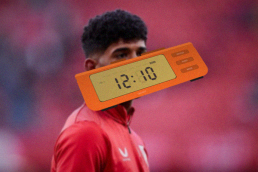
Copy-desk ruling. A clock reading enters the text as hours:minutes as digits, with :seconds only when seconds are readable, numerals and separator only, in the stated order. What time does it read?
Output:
12:10
